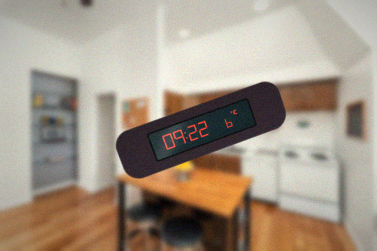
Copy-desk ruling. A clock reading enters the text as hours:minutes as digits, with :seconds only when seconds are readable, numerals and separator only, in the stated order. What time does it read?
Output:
9:22
